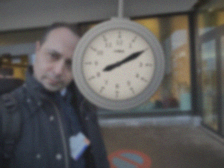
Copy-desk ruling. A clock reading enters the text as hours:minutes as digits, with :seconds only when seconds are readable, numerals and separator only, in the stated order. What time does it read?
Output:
8:10
